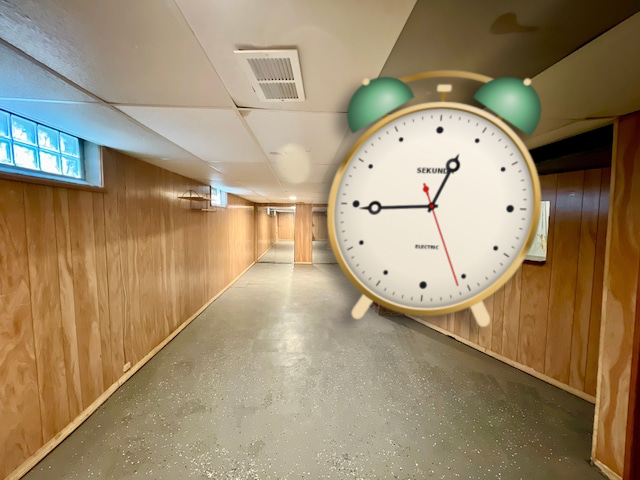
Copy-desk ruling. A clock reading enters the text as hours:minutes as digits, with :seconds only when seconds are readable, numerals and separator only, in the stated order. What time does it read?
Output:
12:44:26
